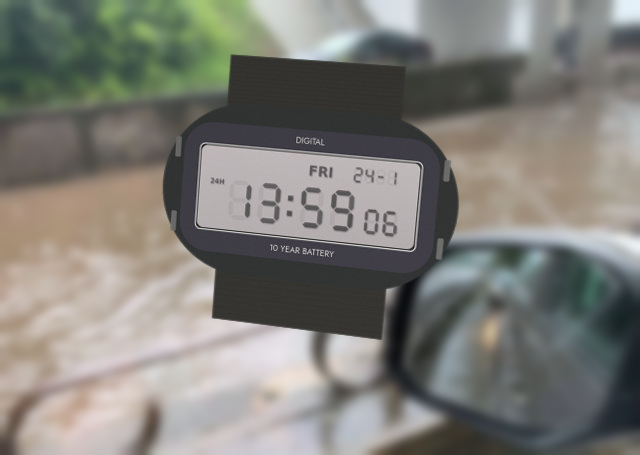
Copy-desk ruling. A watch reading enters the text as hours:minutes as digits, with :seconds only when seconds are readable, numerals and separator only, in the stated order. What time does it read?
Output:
13:59:06
